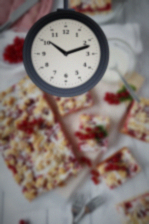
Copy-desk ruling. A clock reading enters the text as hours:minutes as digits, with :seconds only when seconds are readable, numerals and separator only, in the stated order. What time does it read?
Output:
10:12
